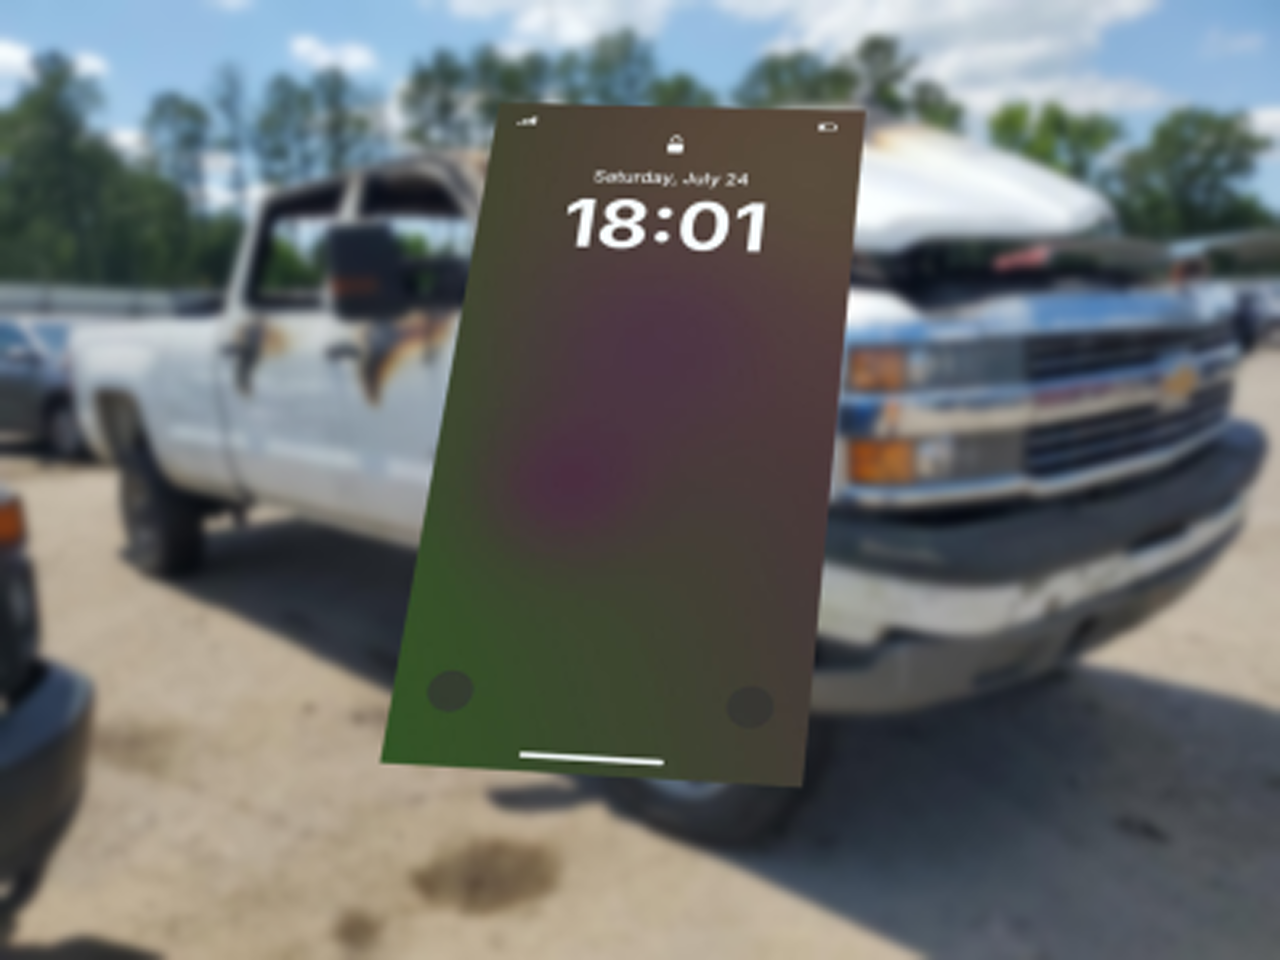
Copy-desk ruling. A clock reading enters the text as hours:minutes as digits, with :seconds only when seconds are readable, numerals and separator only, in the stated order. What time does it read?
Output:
18:01
